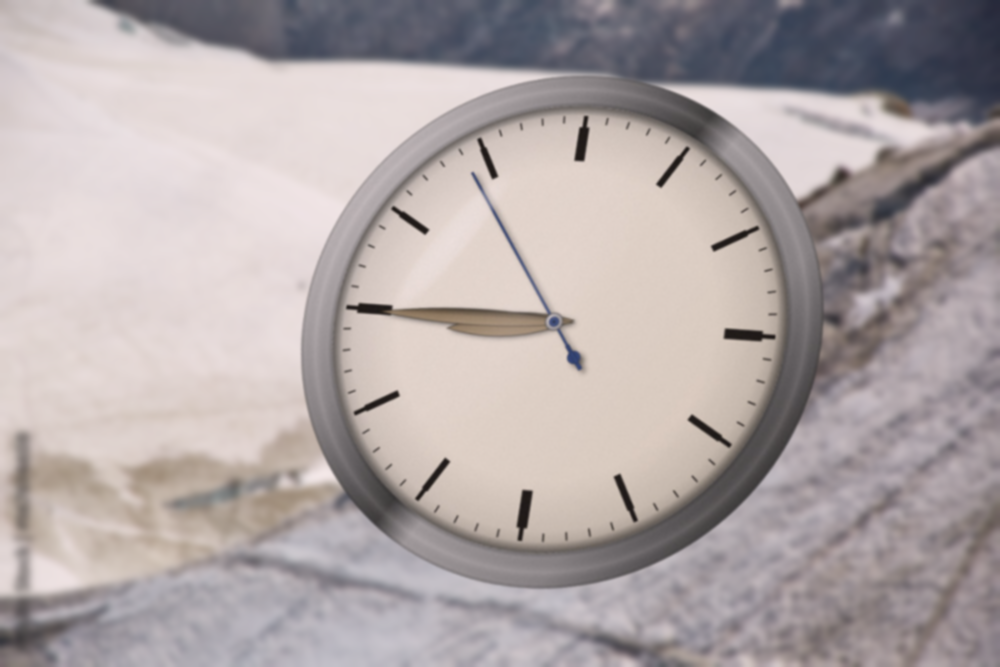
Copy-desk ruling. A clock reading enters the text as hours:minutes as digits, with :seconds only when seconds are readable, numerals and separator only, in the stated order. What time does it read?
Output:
8:44:54
